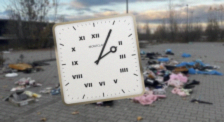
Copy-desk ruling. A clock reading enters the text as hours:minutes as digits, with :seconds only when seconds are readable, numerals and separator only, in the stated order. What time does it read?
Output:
2:05
